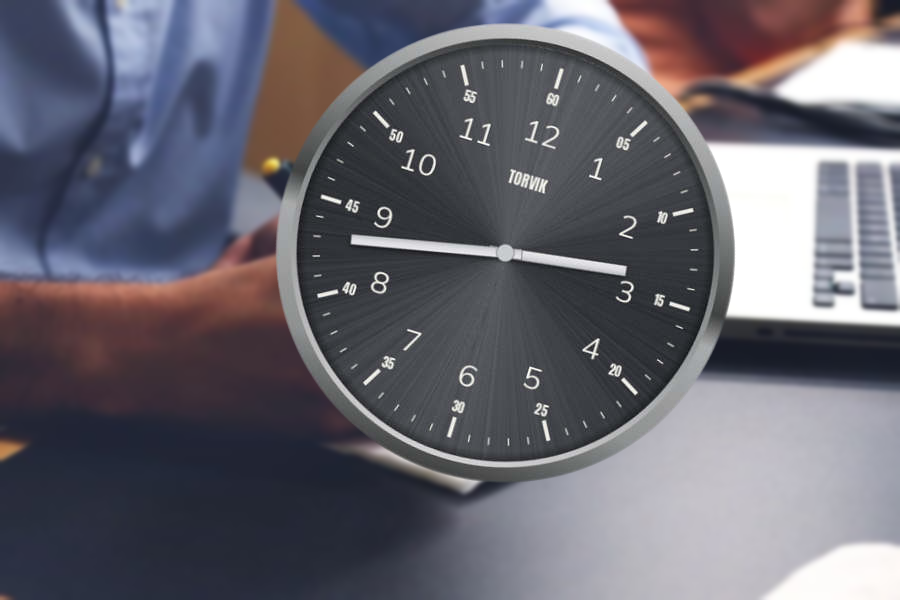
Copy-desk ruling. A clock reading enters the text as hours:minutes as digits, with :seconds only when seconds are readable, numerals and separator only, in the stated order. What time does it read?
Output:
2:43
